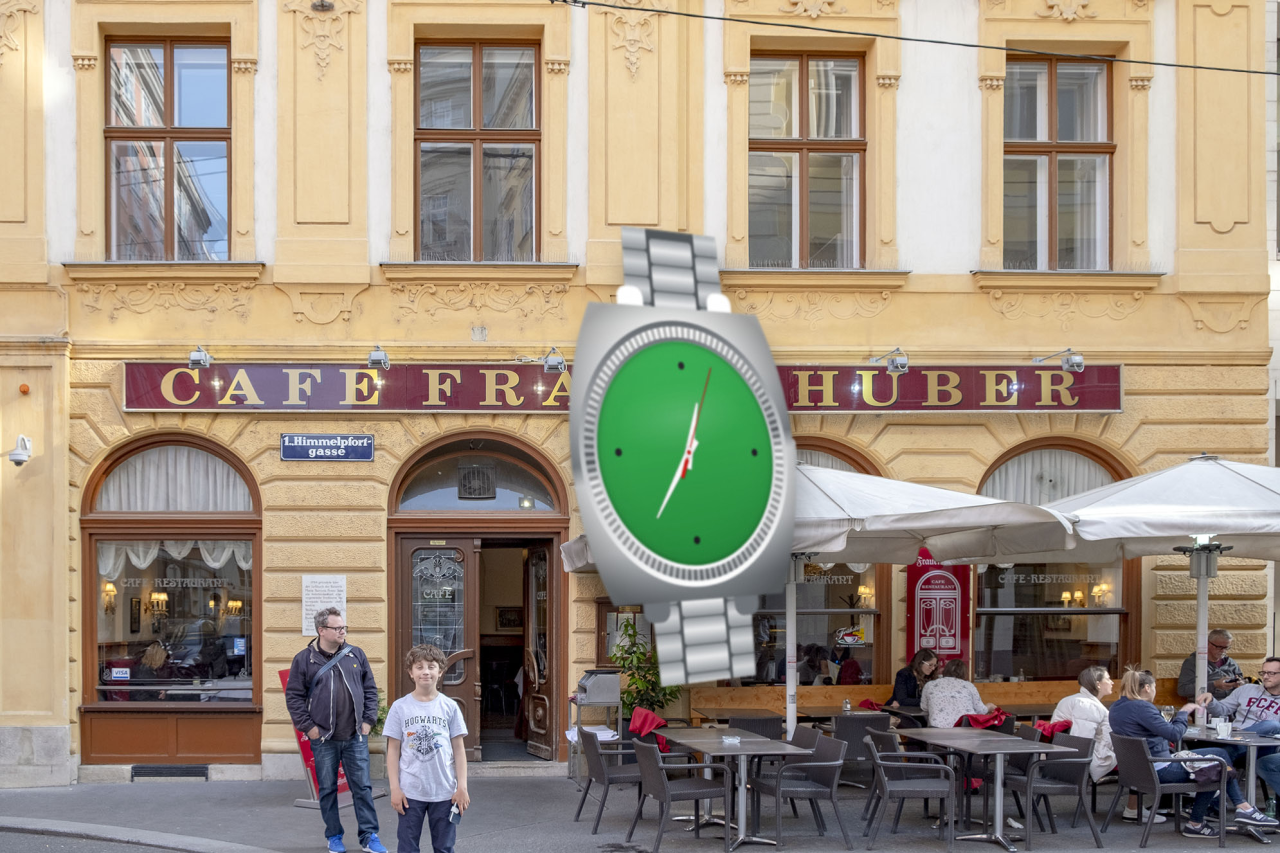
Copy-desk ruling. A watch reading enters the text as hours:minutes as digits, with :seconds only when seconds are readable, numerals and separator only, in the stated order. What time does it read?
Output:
12:36:04
